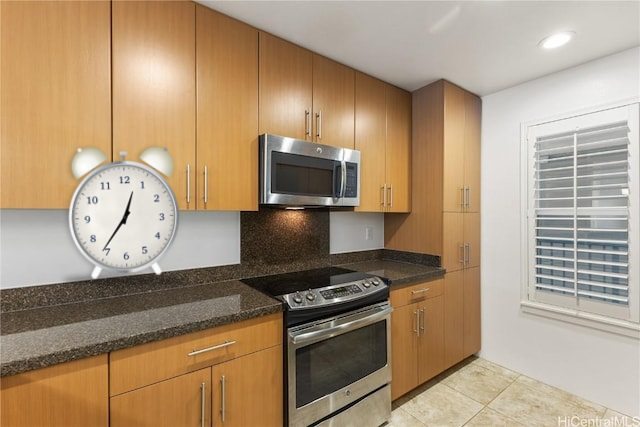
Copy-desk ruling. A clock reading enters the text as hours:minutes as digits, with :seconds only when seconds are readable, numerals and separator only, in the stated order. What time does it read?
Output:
12:36
